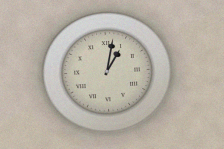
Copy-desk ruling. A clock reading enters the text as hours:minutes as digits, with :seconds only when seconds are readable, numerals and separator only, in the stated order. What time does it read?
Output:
1:02
